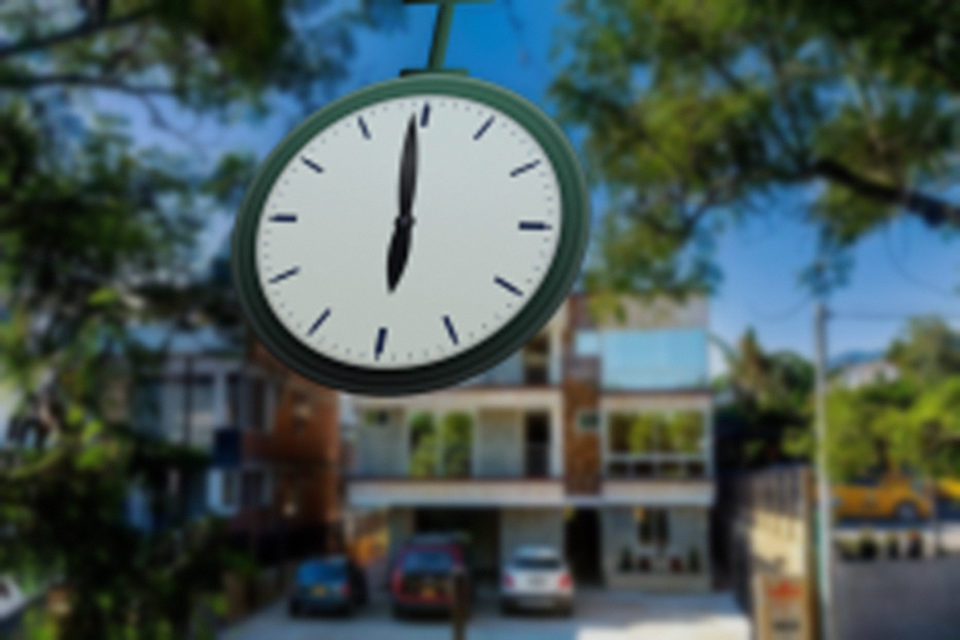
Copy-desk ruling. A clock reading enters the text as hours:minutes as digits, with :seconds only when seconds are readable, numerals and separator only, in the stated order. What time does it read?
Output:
5:59
